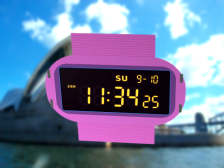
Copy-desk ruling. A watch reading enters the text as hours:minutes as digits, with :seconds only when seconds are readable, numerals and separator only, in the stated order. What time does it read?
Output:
11:34:25
